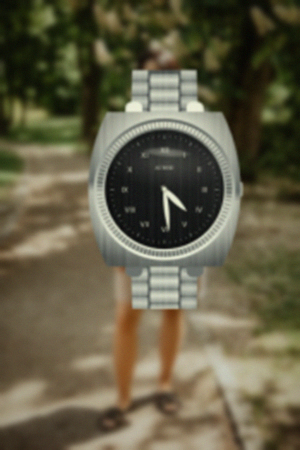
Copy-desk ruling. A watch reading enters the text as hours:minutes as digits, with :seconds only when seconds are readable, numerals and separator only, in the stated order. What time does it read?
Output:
4:29
